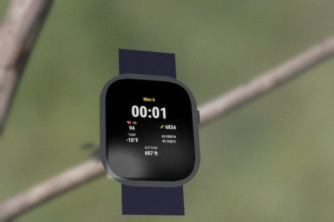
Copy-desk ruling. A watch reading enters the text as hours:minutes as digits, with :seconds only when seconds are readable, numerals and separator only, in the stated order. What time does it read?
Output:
0:01
